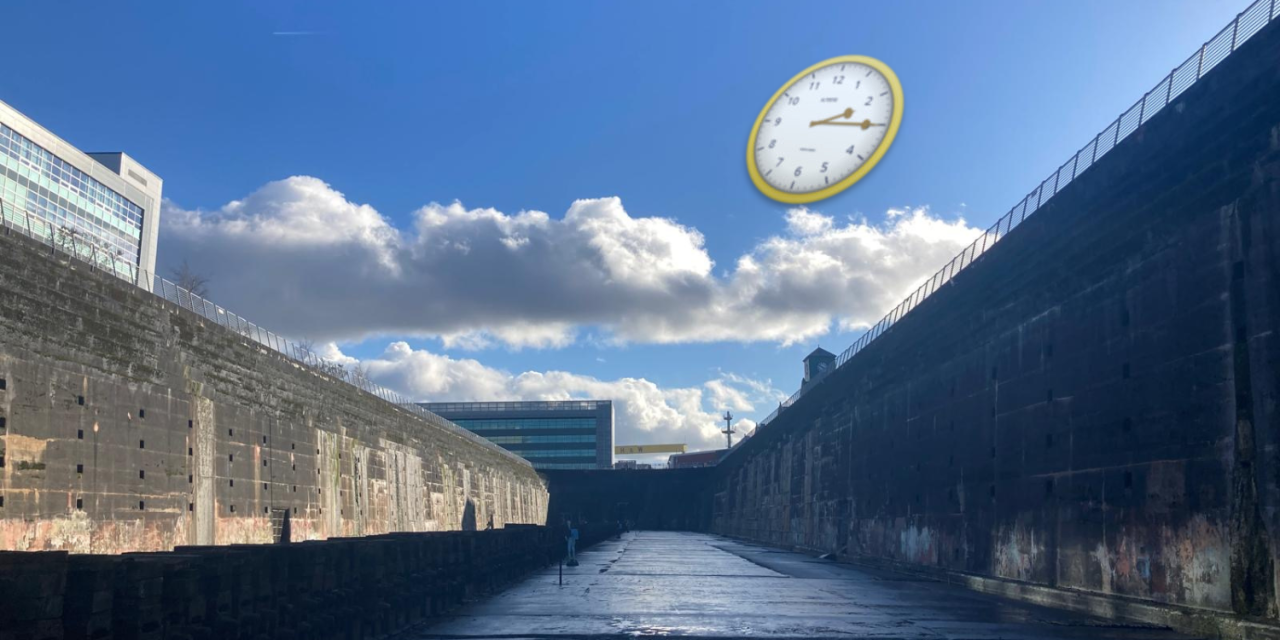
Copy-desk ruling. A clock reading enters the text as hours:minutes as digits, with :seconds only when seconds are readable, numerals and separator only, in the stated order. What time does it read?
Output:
2:15
